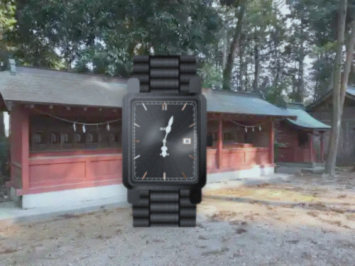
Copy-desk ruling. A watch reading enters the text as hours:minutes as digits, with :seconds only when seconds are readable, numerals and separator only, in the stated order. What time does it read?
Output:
6:03
